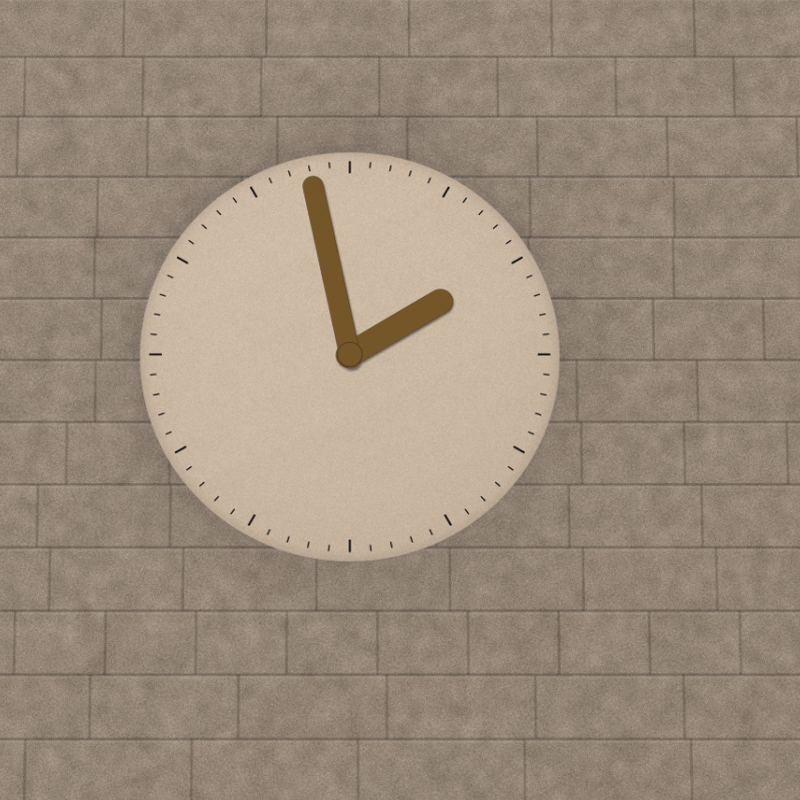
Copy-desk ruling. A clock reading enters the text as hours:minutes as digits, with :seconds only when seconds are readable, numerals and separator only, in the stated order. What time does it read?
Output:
1:58
